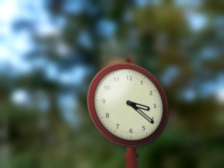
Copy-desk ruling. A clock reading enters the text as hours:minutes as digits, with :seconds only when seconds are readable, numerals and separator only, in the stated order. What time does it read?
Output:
3:21
